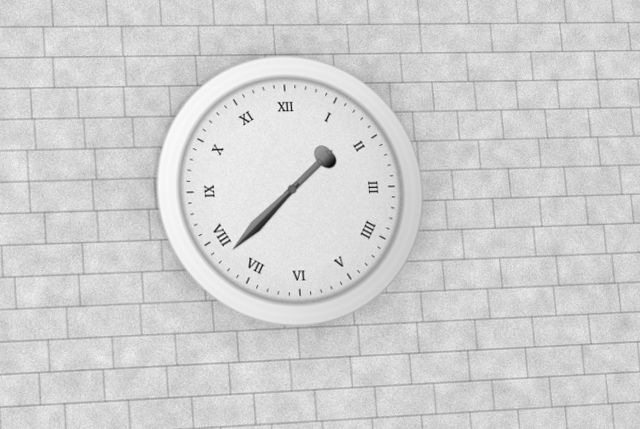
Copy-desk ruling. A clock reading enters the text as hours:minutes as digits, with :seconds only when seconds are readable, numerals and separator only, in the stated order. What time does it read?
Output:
1:38
